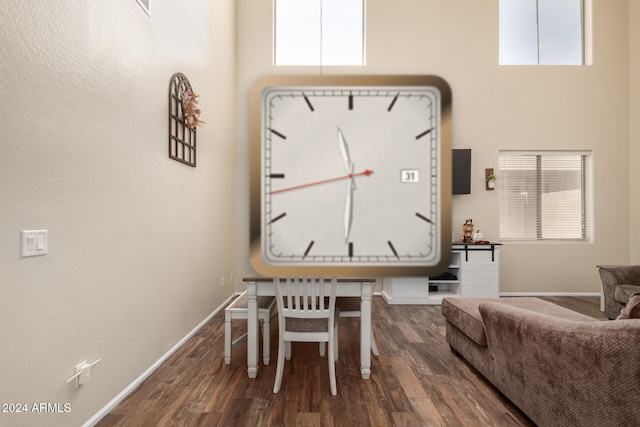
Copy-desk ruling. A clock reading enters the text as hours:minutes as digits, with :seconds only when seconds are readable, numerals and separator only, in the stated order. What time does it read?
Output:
11:30:43
